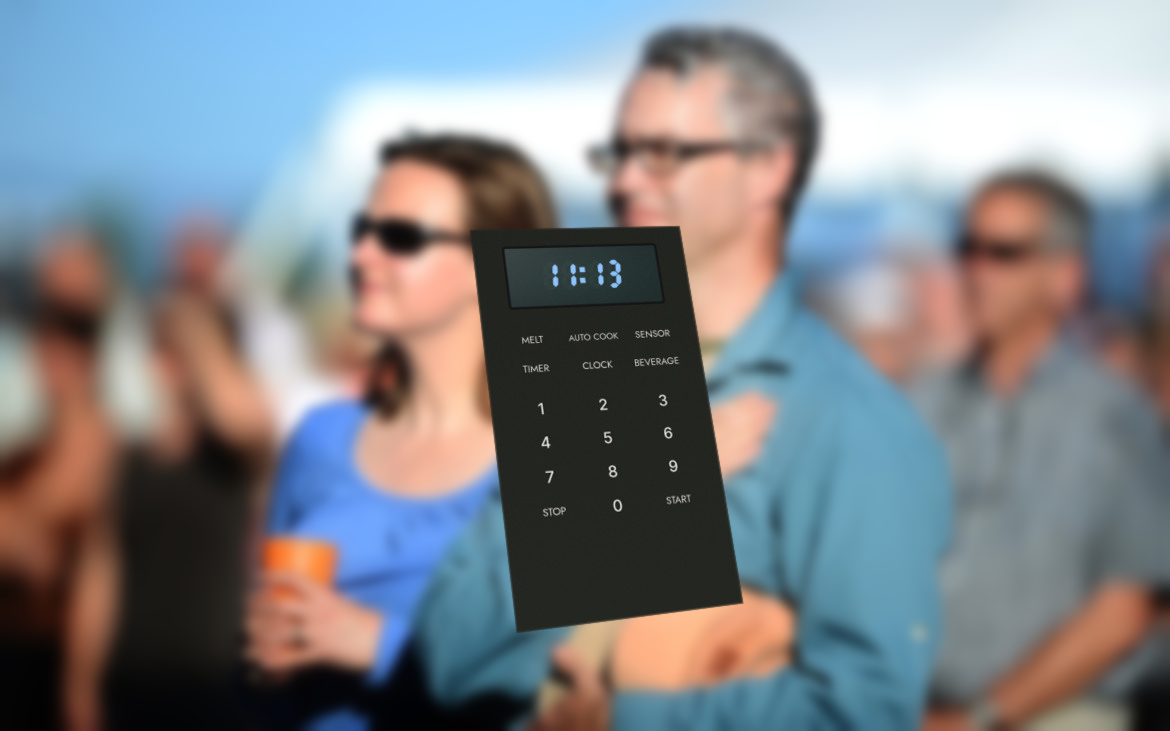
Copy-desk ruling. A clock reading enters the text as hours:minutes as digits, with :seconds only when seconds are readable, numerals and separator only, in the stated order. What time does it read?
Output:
11:13
